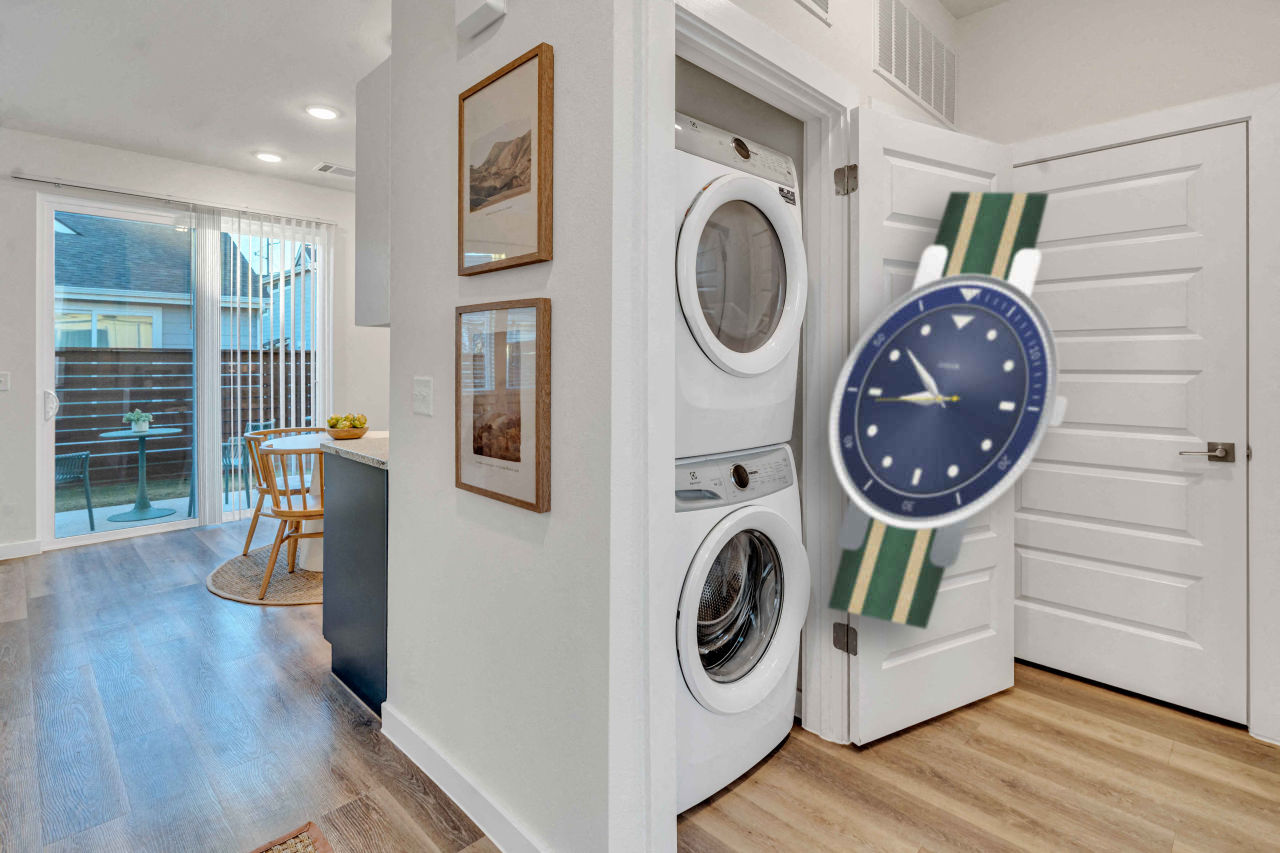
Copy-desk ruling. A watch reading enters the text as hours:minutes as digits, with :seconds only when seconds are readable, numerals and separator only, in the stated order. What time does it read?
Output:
8:51:44
